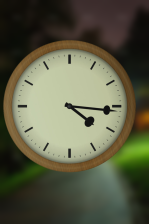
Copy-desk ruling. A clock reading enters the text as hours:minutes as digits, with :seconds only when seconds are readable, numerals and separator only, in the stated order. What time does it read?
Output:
4:16
